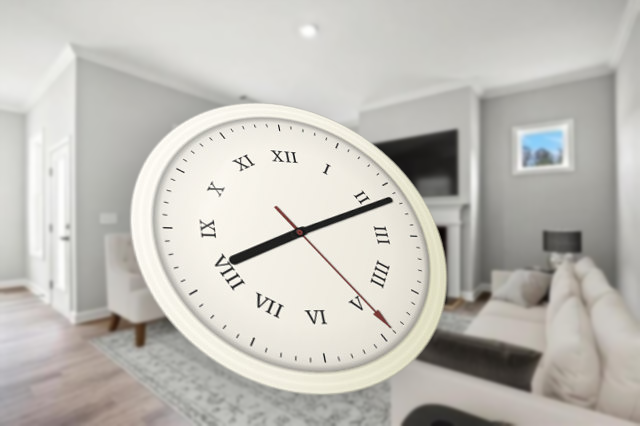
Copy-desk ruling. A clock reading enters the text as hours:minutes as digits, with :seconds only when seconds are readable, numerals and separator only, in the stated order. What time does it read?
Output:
8:11:24
